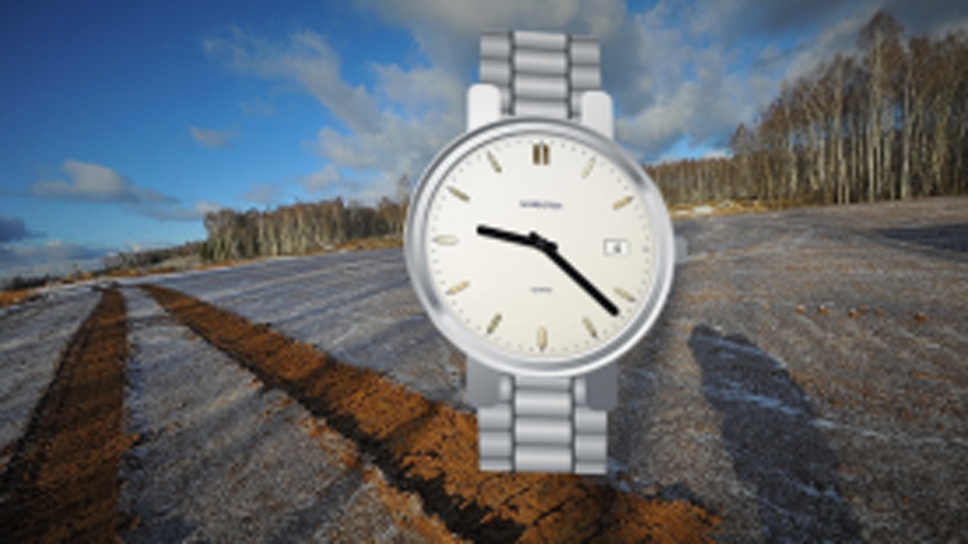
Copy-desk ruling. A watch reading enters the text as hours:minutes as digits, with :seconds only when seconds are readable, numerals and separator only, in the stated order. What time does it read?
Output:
9:22
